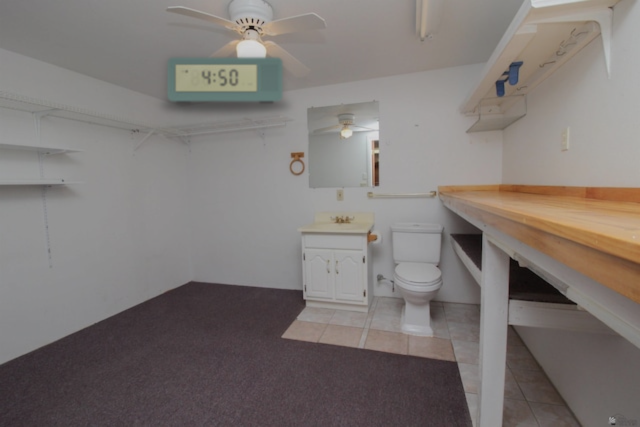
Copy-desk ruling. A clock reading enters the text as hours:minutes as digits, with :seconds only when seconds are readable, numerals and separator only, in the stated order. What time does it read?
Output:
4:50
